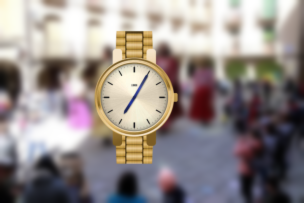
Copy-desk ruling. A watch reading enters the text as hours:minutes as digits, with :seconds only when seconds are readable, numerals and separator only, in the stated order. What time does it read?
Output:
7:05
